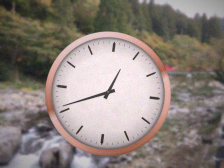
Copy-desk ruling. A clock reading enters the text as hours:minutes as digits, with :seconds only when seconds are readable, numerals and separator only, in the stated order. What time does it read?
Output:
12:41
